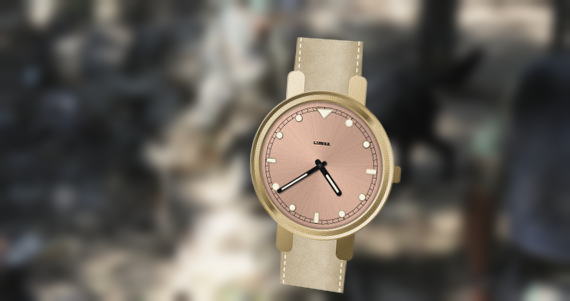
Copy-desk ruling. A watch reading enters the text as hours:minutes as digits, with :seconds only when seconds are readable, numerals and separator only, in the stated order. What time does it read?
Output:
4:39
